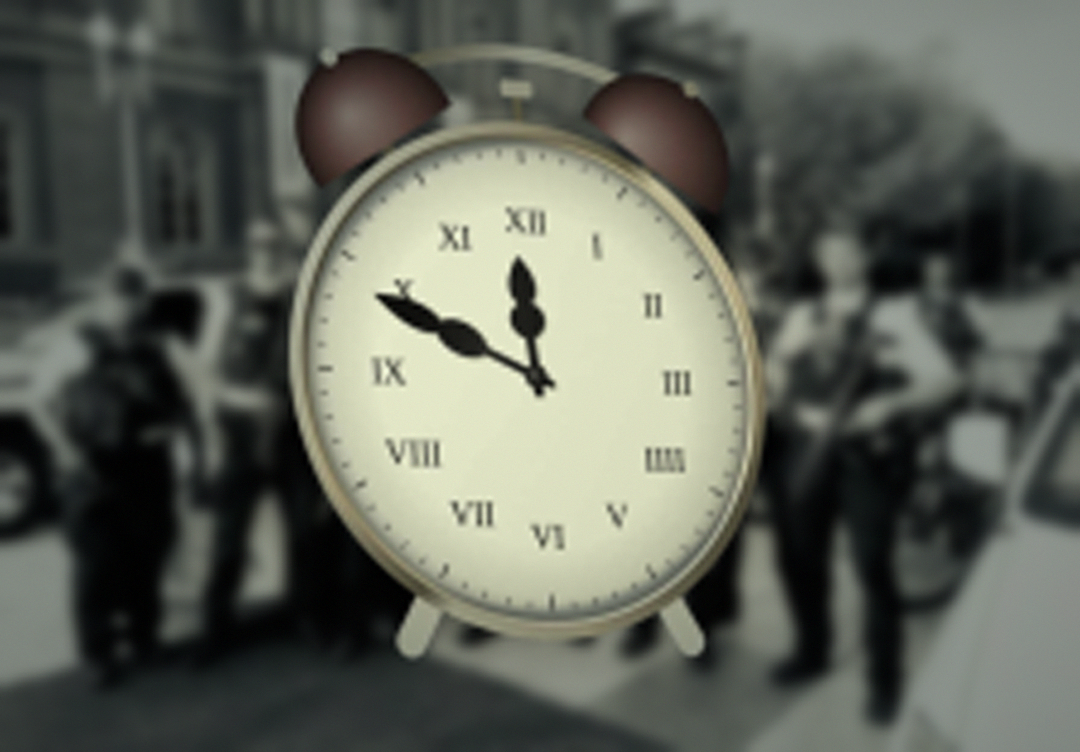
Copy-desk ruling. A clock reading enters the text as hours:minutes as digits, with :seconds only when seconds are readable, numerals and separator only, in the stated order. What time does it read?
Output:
11:49
